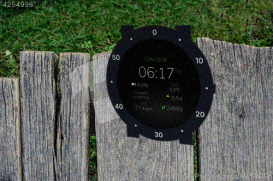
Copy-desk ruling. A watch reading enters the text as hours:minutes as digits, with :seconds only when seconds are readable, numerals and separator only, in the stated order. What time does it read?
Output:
6:17
